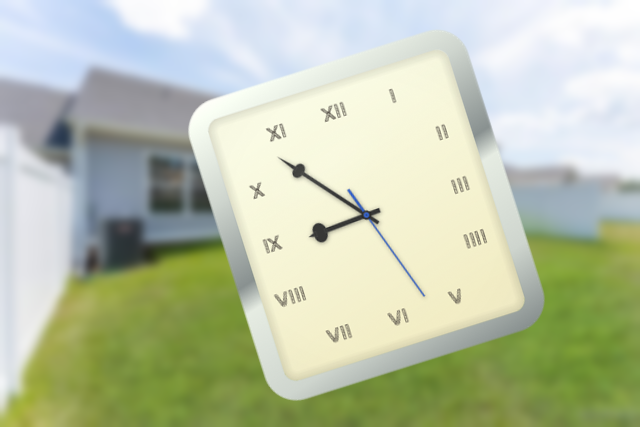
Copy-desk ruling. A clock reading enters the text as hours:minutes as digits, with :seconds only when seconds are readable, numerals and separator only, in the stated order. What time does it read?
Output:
8:53:27
